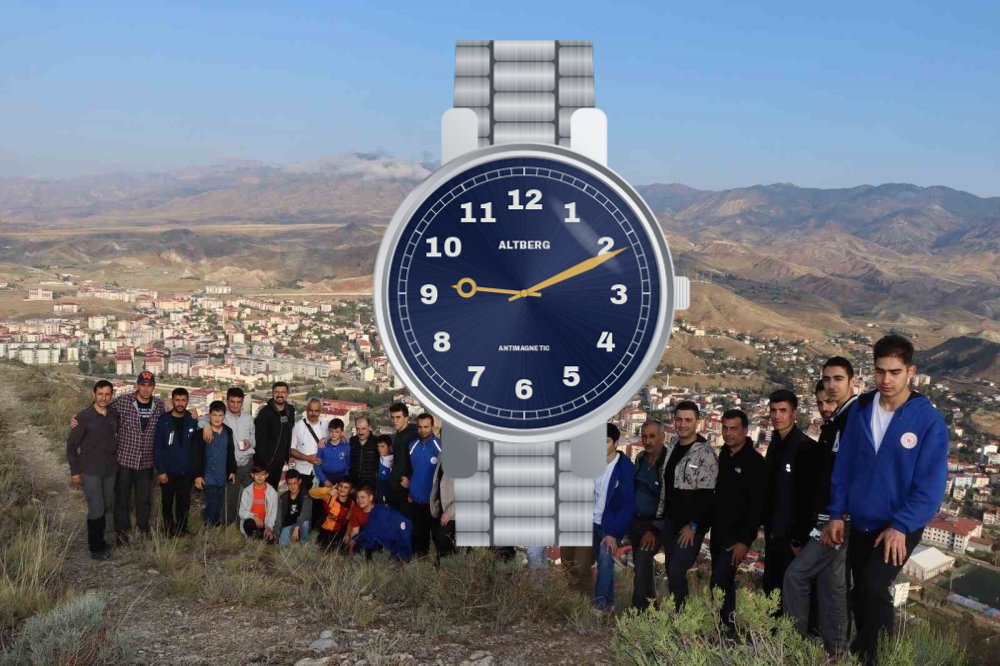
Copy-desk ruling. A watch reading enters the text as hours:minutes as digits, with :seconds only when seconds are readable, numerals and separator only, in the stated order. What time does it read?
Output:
9:11
